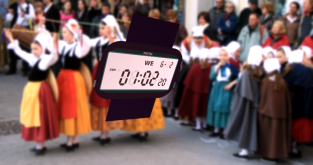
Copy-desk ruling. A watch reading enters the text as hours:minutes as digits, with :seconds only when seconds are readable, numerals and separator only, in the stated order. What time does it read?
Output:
1:02:20
